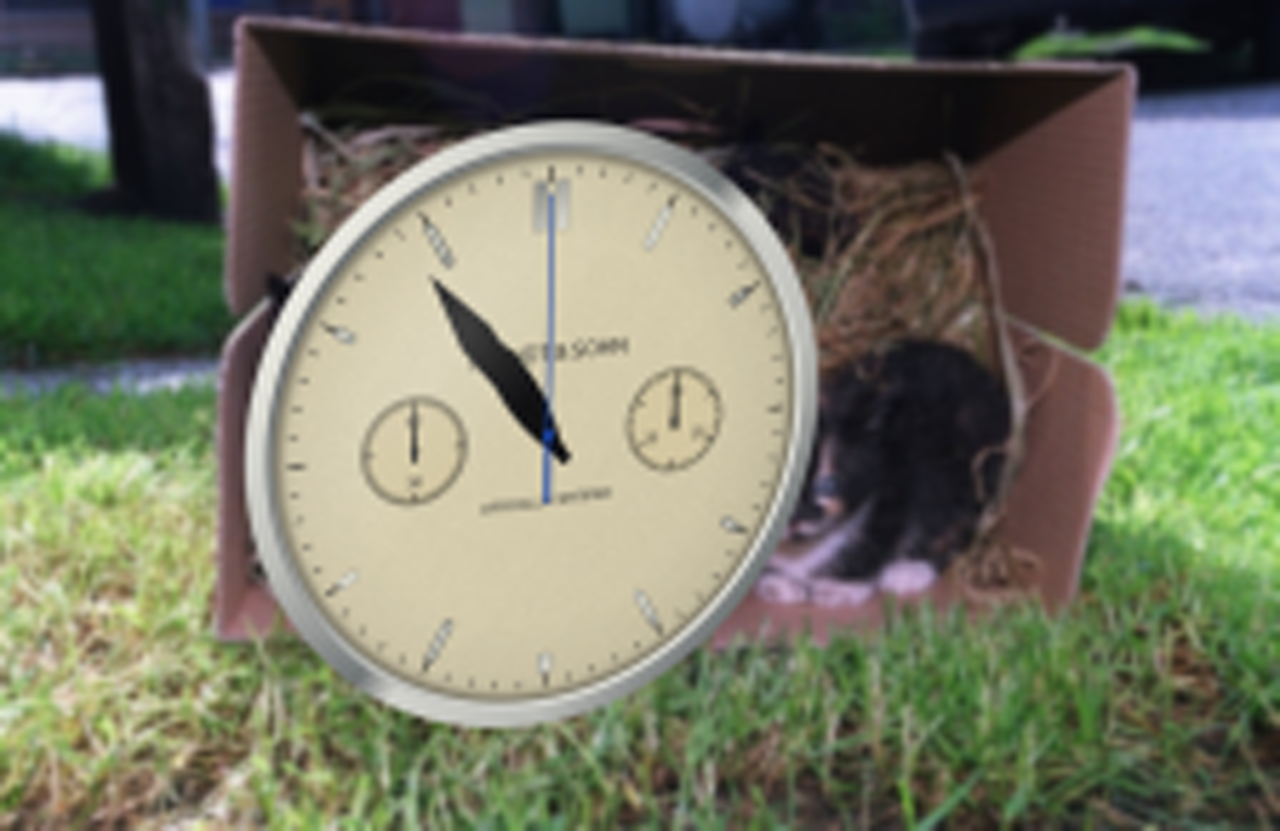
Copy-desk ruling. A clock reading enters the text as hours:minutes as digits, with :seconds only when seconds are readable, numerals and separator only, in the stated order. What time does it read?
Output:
10:54
